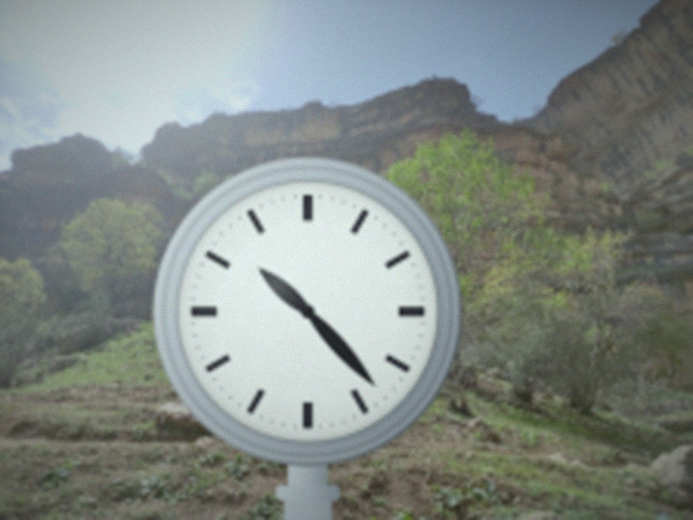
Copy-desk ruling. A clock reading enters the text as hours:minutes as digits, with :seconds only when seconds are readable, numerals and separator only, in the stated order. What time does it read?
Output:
10:23
